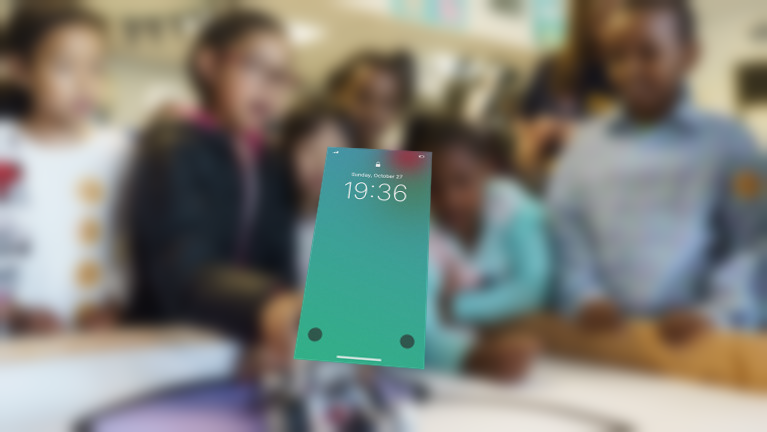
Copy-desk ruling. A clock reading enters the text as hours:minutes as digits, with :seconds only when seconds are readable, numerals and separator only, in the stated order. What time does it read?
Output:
19:36
